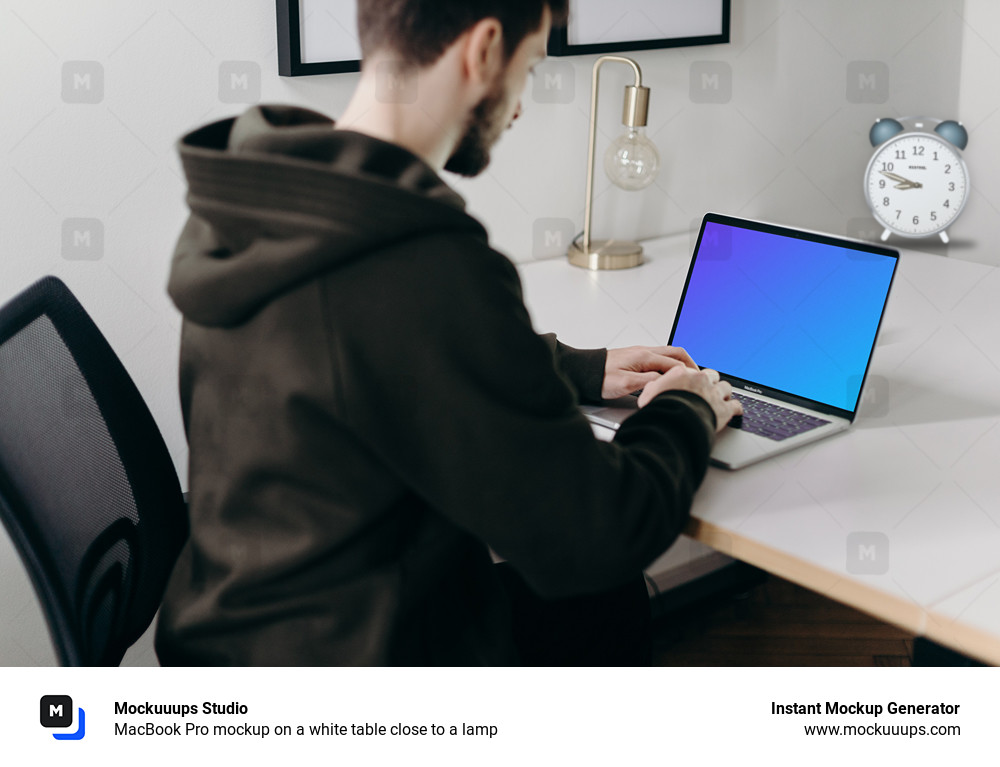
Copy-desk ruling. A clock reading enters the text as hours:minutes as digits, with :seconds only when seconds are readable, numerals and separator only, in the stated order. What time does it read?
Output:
8:48
